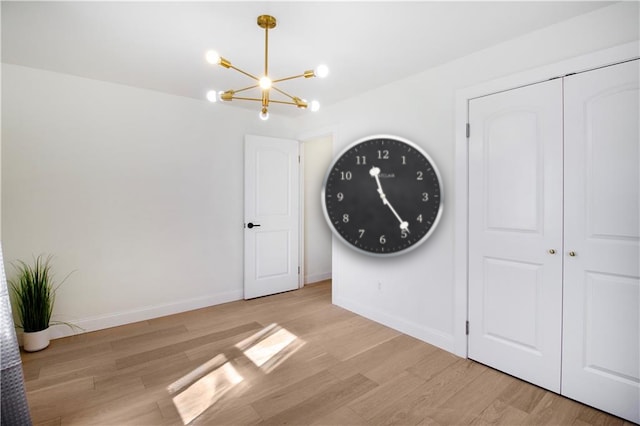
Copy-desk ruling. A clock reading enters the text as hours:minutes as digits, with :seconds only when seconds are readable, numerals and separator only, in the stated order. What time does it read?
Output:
11:24
